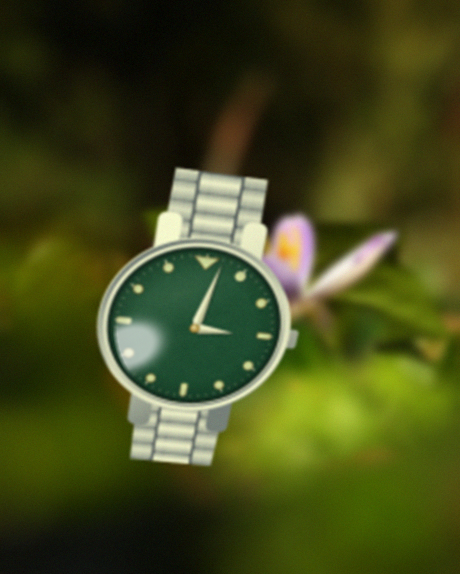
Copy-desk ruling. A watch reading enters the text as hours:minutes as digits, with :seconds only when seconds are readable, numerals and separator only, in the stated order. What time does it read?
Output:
3:02
